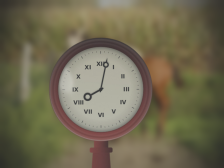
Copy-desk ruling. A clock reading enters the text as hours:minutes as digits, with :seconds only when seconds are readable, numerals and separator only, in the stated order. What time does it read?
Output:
8:02
